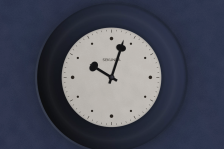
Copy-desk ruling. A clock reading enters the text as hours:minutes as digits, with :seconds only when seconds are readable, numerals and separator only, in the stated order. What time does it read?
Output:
10:03
